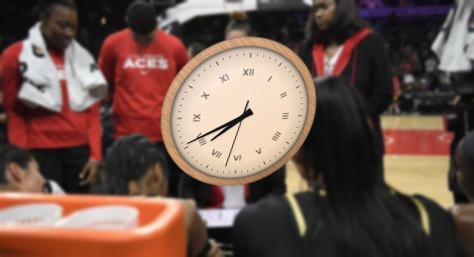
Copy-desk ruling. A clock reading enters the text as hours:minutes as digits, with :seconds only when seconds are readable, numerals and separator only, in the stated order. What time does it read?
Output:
7:40:32
